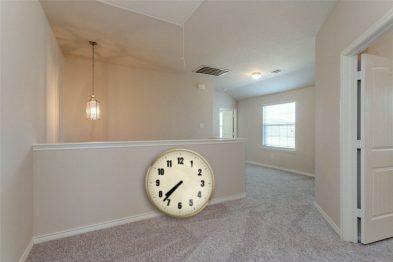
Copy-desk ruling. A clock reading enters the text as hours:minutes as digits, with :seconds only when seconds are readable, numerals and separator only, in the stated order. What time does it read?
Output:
7:37
